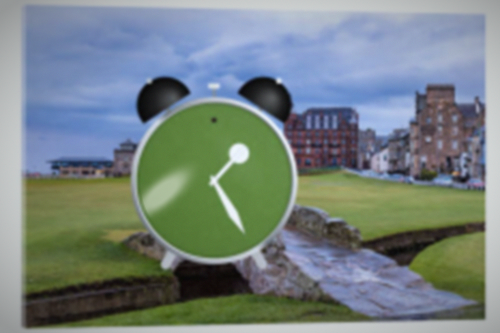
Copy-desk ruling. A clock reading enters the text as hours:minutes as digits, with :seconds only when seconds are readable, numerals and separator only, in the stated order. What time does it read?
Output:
1:25
